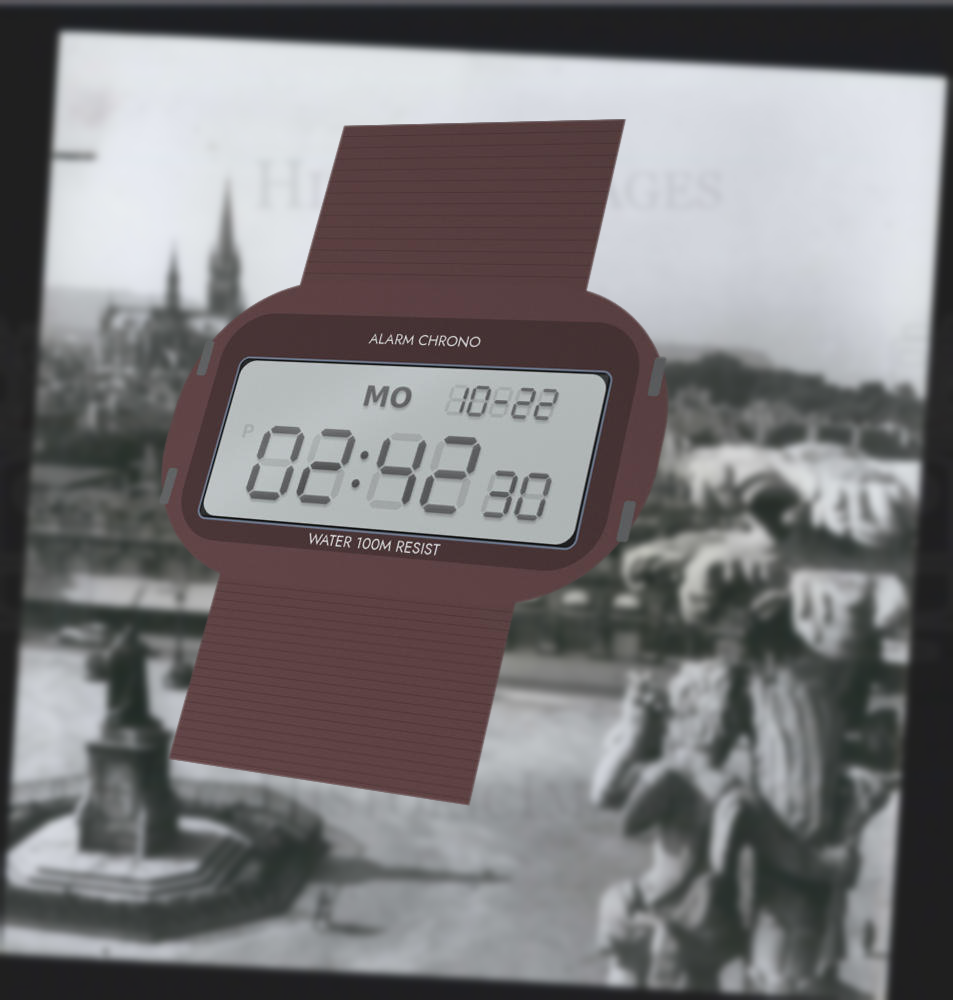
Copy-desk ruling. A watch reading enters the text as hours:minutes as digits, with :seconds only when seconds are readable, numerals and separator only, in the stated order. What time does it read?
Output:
2:42:30
